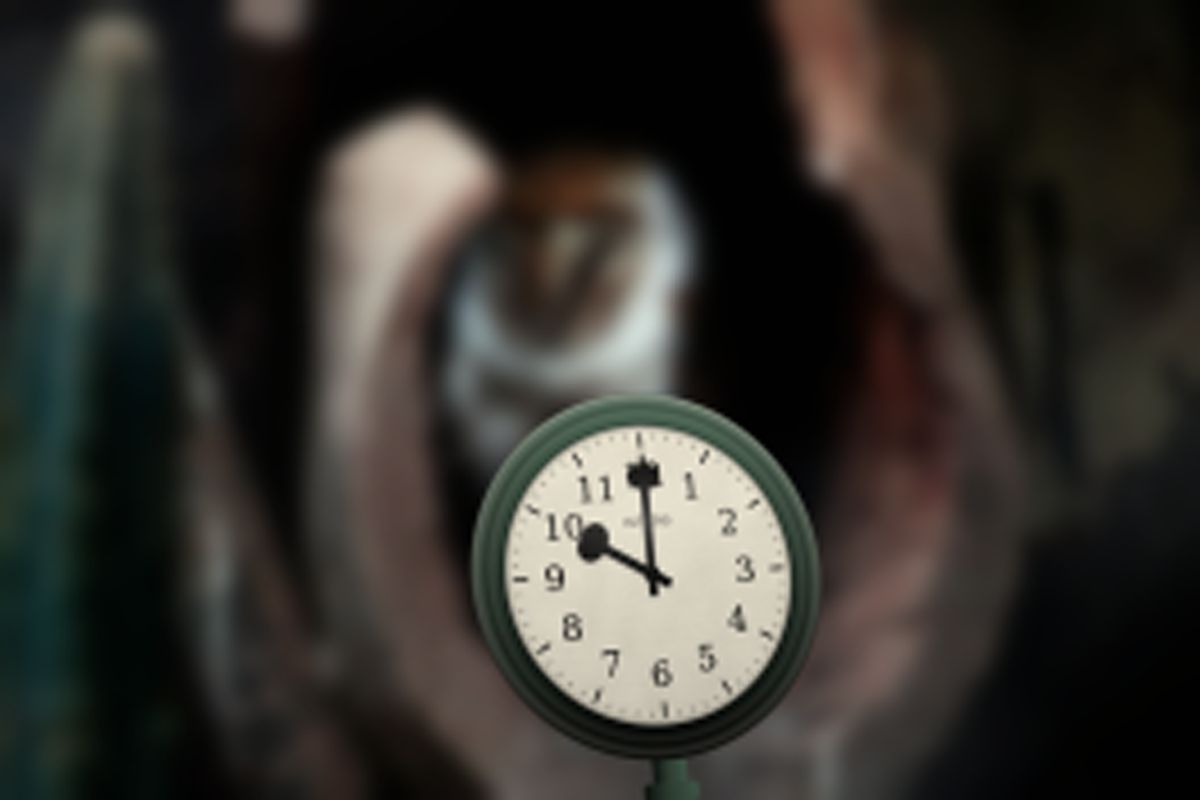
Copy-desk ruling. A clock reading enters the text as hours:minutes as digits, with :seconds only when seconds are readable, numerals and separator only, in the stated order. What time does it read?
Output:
10:00
